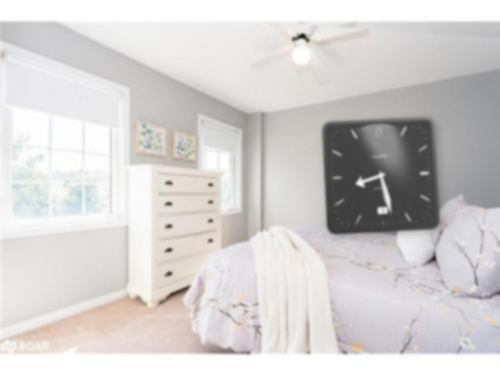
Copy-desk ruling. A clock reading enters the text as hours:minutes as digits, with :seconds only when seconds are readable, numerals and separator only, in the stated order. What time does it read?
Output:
8:28
